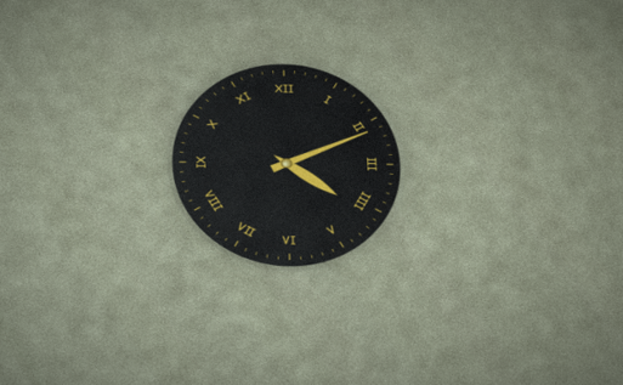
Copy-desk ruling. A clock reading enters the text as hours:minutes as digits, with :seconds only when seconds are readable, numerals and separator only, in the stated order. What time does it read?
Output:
4:11
